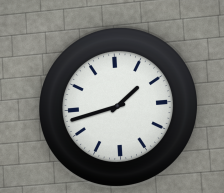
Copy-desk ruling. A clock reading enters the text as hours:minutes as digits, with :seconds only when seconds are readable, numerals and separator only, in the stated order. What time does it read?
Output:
1:43
